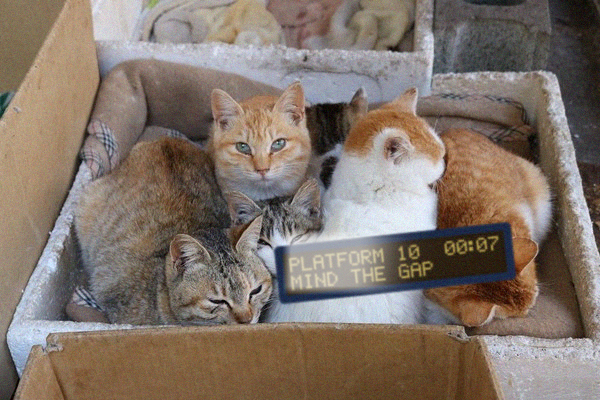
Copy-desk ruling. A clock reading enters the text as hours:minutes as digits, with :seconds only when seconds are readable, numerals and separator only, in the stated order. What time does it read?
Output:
0:07
